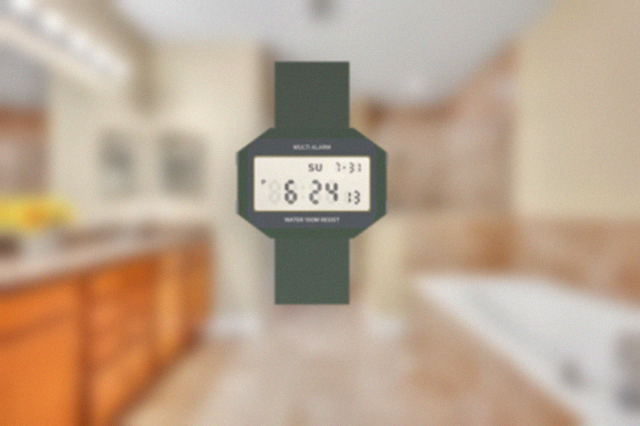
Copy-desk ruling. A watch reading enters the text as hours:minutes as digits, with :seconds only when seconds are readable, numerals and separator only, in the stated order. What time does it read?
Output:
6:24:13
